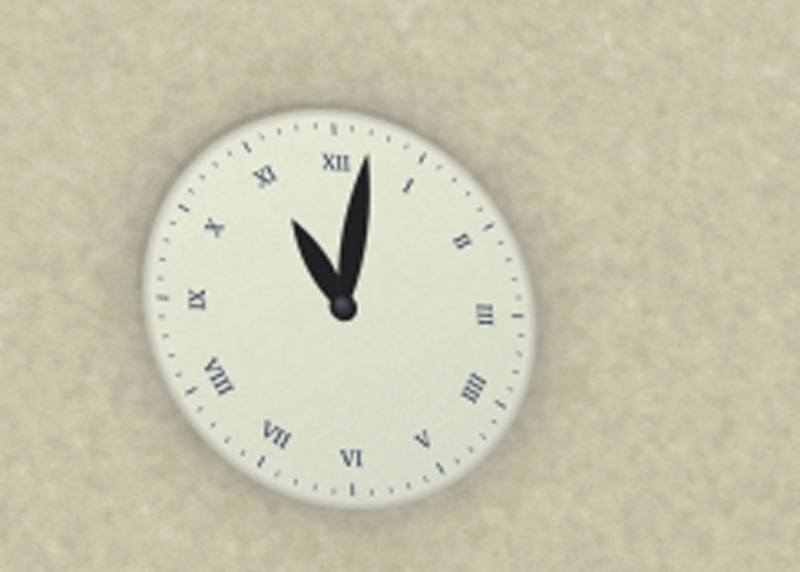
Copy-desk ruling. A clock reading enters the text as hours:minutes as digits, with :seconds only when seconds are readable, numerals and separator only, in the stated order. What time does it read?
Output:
11:02
